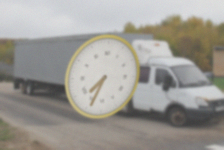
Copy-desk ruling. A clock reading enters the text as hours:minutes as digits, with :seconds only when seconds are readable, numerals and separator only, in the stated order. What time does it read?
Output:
7:34
